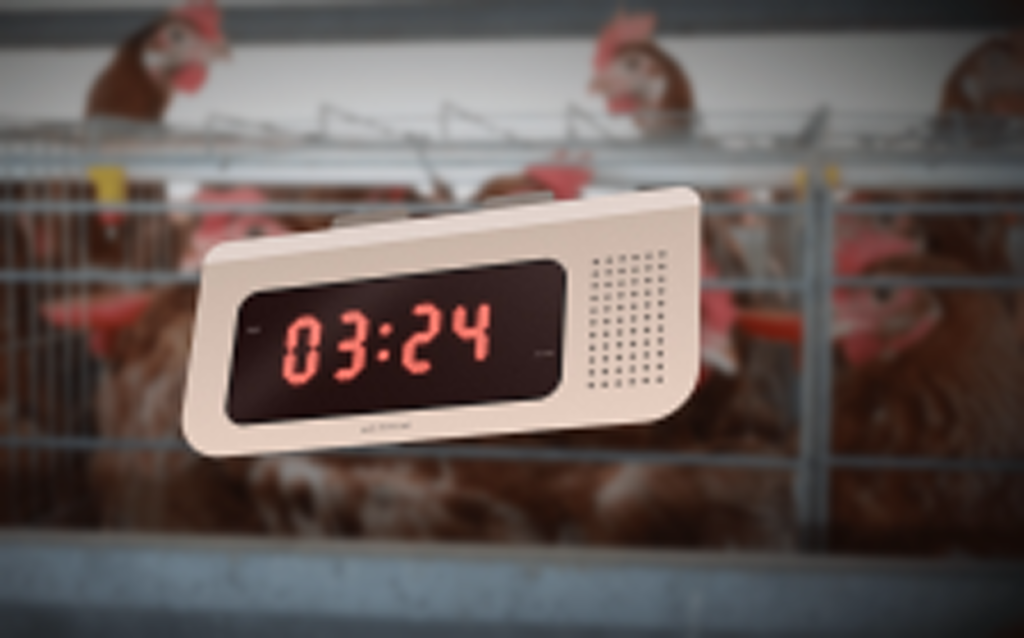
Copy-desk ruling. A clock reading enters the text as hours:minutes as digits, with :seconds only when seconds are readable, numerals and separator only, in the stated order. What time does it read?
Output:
3:24
